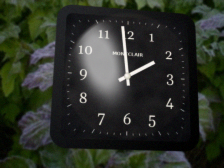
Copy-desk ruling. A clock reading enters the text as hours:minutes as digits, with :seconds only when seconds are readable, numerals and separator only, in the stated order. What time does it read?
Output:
1:59
